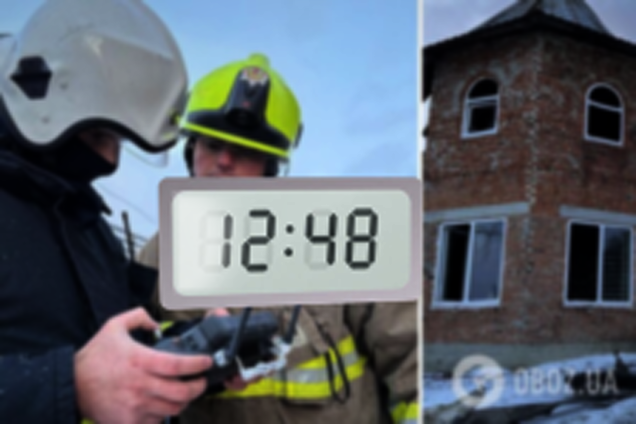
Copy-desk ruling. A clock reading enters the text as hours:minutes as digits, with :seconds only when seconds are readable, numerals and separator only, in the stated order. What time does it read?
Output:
12:48
